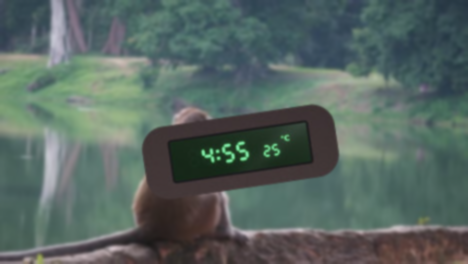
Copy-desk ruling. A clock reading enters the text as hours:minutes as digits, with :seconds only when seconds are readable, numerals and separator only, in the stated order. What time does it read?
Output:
4:55
